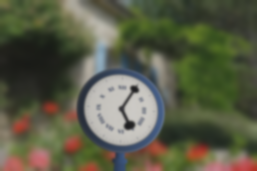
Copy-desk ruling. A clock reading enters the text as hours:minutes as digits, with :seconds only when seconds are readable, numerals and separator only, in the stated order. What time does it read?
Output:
5:05
